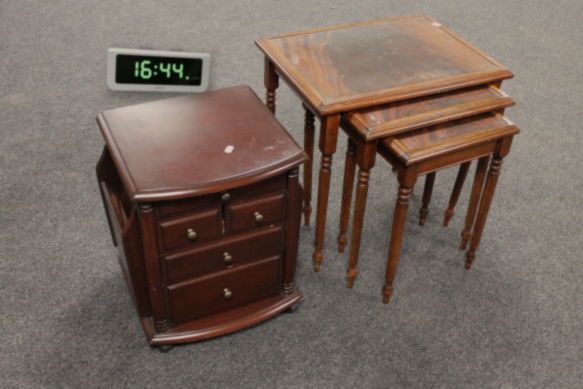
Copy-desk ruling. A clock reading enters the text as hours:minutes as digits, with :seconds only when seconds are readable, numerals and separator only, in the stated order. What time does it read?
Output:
16:44
